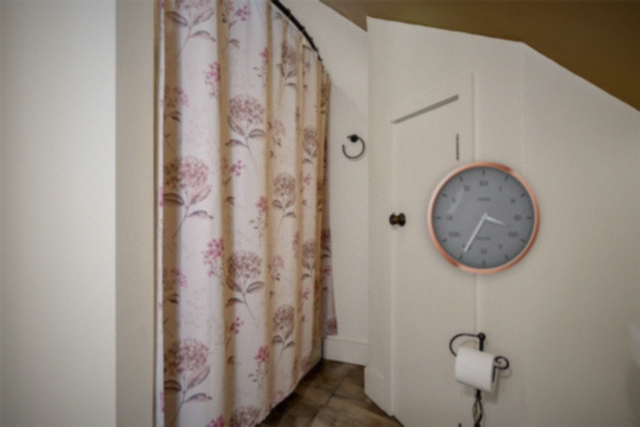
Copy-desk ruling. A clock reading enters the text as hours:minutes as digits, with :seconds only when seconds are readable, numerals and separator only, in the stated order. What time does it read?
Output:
3:35
